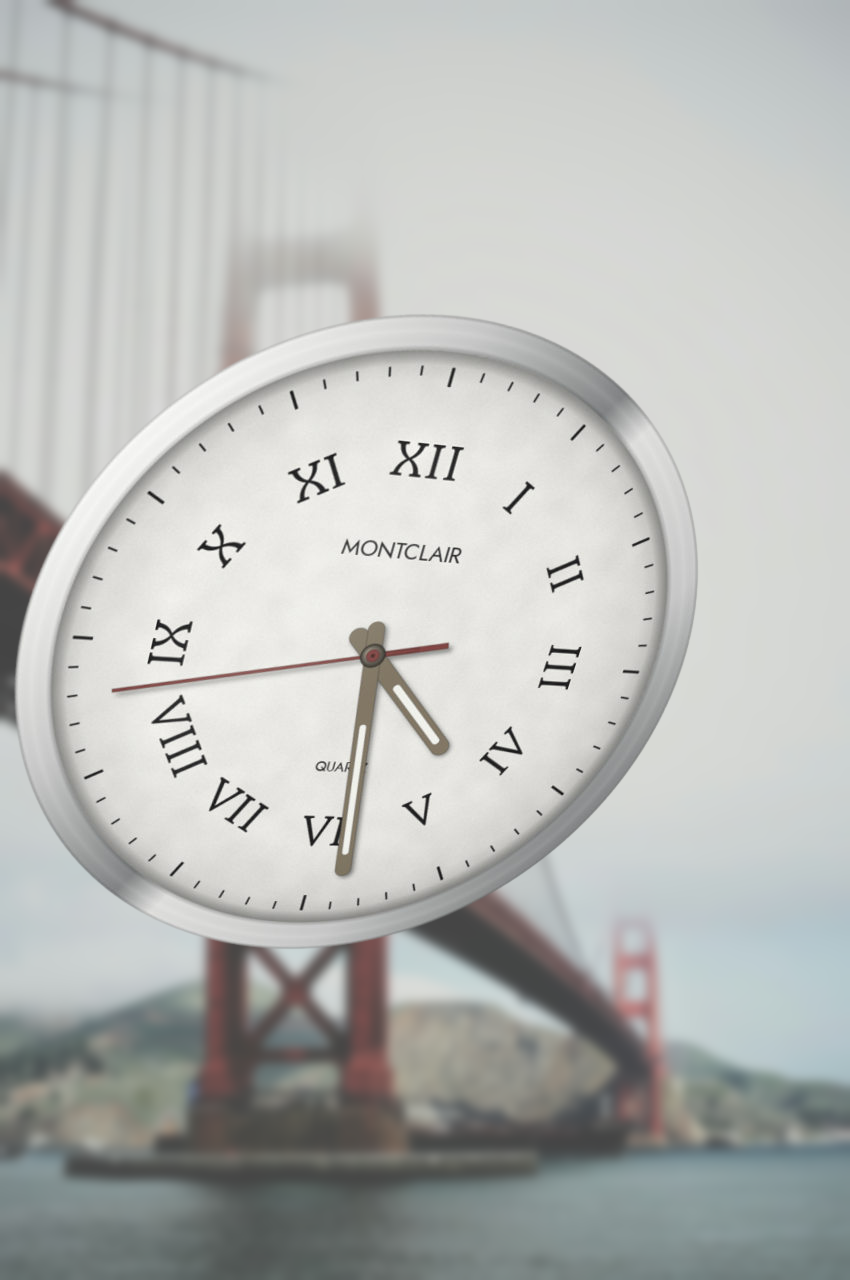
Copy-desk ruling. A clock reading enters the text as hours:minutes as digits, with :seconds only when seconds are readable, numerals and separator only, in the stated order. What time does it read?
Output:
4:28:43
